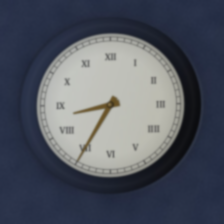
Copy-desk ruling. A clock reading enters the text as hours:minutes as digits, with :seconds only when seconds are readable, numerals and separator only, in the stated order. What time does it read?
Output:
8:35
